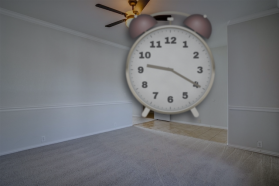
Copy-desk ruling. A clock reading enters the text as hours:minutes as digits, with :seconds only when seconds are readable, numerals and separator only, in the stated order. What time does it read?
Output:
9:20
